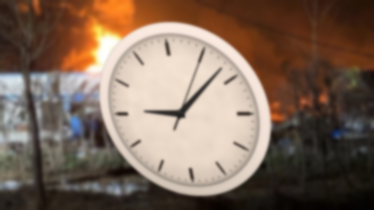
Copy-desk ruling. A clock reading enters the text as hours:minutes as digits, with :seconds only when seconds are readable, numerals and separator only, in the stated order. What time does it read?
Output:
9:08:05
